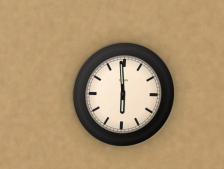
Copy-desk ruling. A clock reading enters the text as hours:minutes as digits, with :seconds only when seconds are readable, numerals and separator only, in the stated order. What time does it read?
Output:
5:59
